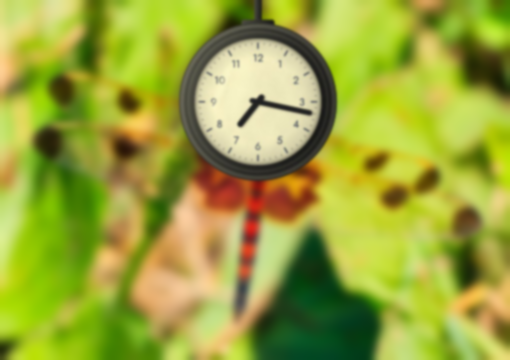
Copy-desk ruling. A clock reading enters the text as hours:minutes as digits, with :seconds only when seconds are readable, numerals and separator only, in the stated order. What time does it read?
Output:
7:17
